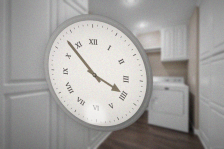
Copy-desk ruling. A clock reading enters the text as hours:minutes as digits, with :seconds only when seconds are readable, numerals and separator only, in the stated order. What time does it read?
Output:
3:53
